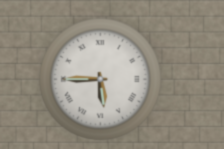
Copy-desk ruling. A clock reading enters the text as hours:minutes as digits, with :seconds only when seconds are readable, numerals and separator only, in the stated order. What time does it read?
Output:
5:45
